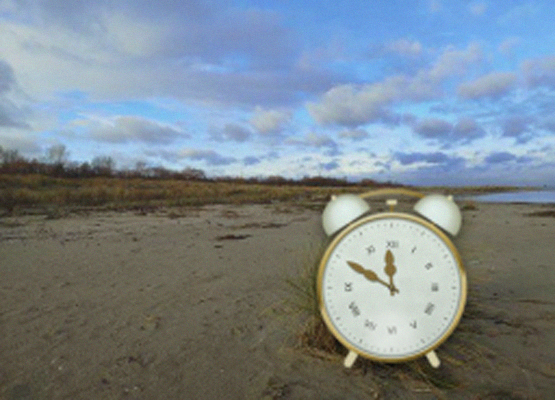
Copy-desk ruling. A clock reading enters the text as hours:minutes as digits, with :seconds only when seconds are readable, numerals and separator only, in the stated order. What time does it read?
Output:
11:50
